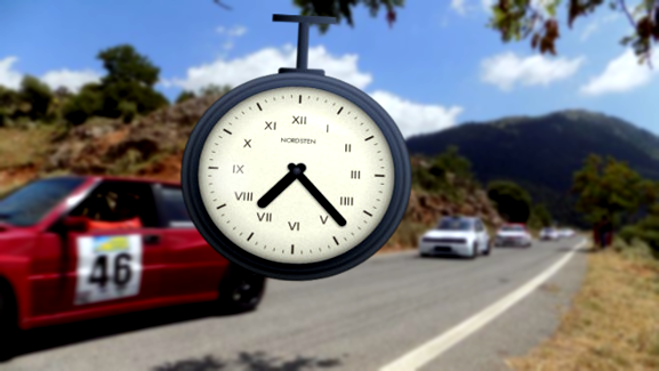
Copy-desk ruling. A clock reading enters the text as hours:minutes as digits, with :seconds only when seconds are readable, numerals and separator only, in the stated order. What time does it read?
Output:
7:23
